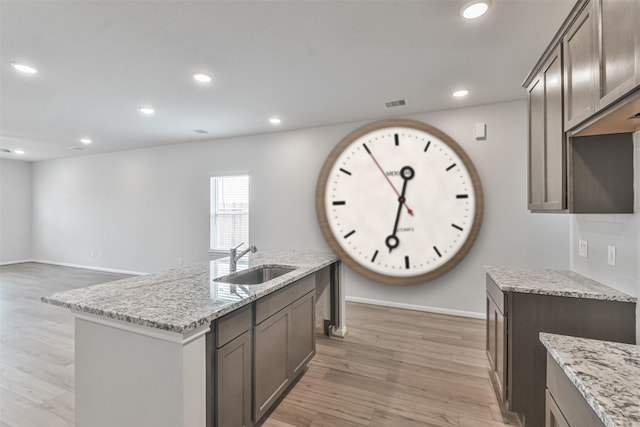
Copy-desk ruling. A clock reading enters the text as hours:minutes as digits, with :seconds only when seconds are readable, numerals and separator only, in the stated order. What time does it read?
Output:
12:32:55
